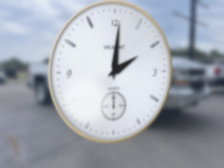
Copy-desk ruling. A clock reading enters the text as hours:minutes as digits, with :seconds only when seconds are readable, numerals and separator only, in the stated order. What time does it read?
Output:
2:01
